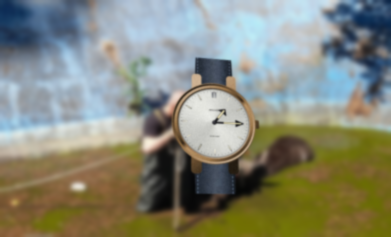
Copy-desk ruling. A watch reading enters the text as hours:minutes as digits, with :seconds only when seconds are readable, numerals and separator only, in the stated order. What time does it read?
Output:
1:15
